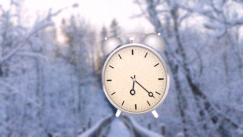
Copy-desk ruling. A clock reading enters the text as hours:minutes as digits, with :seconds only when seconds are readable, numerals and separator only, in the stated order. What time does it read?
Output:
6:22
